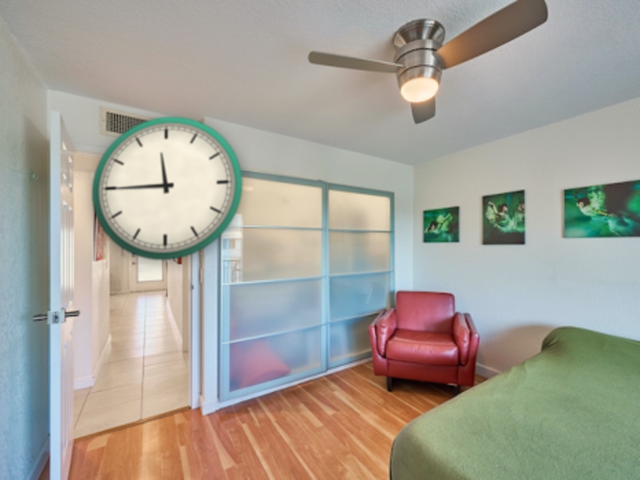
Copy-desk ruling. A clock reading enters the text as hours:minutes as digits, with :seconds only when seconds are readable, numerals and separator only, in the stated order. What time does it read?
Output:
11:45
